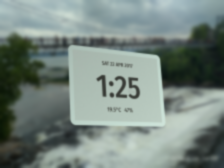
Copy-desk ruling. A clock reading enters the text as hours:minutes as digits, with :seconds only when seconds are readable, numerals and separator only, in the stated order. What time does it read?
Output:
1:25
